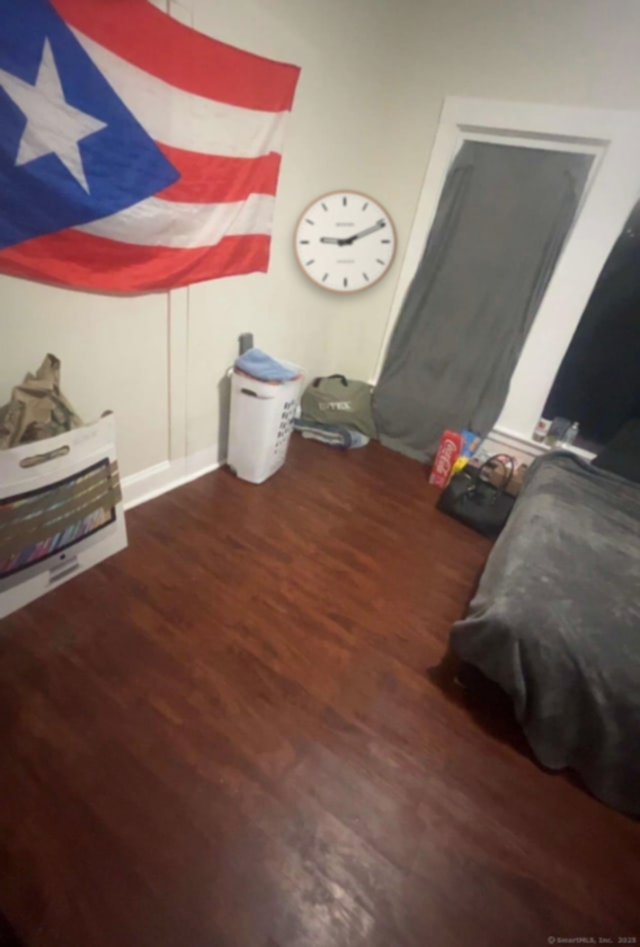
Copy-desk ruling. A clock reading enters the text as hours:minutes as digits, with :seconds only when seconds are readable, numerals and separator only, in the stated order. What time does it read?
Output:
9:11
